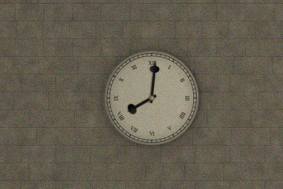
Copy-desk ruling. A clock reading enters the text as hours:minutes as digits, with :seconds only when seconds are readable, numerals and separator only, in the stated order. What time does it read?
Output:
8:01
